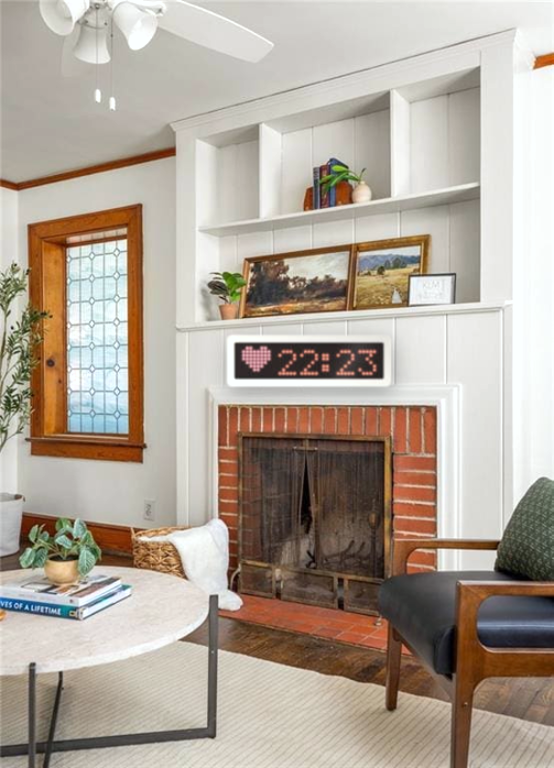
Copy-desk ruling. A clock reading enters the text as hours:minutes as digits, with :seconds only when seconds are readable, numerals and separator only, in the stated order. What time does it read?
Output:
22:23
